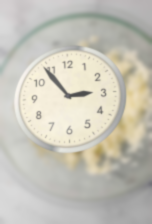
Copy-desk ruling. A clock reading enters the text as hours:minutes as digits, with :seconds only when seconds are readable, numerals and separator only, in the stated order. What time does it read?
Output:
2:54
